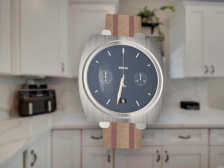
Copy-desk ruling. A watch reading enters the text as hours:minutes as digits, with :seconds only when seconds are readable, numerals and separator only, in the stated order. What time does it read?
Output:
6:32
